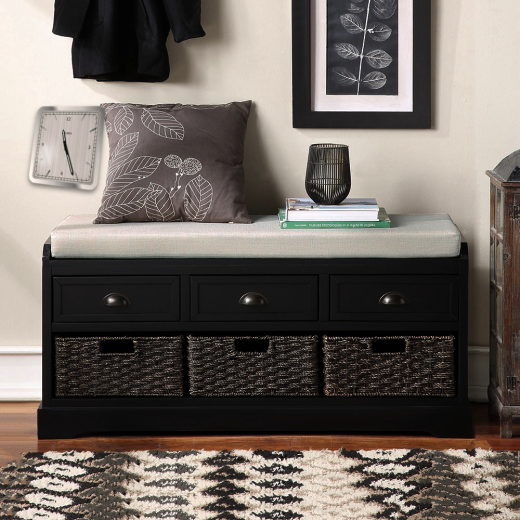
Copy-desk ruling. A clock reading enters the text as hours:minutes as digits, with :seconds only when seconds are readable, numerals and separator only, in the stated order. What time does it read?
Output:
11:26
